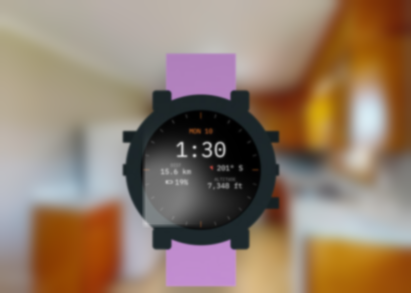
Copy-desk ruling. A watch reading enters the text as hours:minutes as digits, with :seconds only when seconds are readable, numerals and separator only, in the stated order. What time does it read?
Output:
1:30
